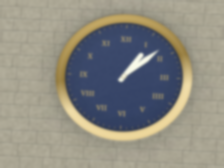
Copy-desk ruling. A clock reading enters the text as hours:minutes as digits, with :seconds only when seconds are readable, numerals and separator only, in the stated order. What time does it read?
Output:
1:08
